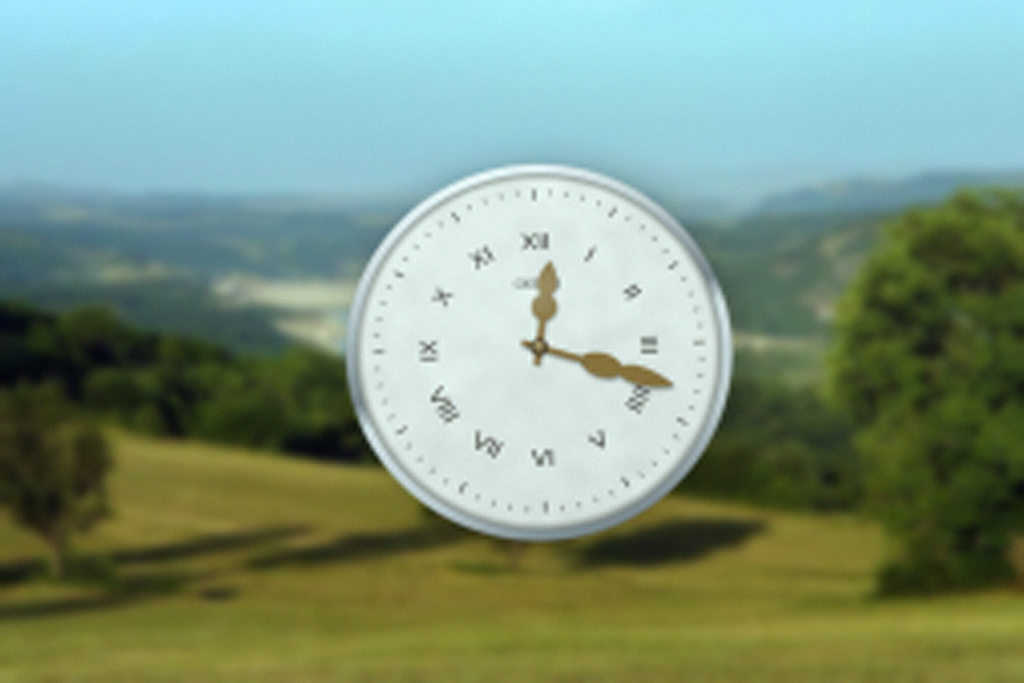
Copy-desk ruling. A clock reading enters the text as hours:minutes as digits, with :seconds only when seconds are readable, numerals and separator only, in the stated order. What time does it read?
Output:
12:18
